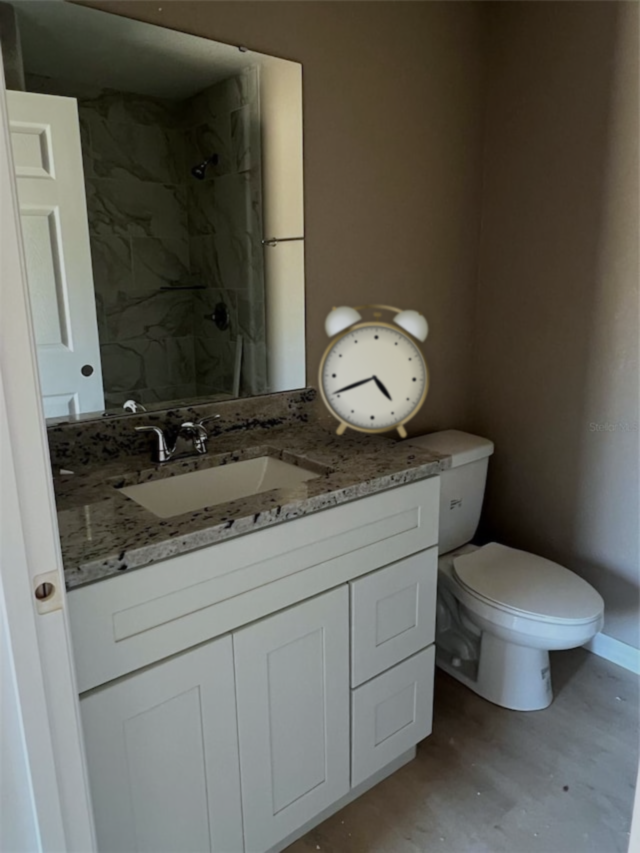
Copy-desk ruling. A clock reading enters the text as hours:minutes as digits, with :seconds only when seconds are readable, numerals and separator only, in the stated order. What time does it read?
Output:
4:41
